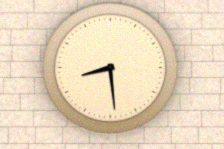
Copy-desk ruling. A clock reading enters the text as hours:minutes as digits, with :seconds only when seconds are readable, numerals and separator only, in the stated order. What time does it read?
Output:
8:29
